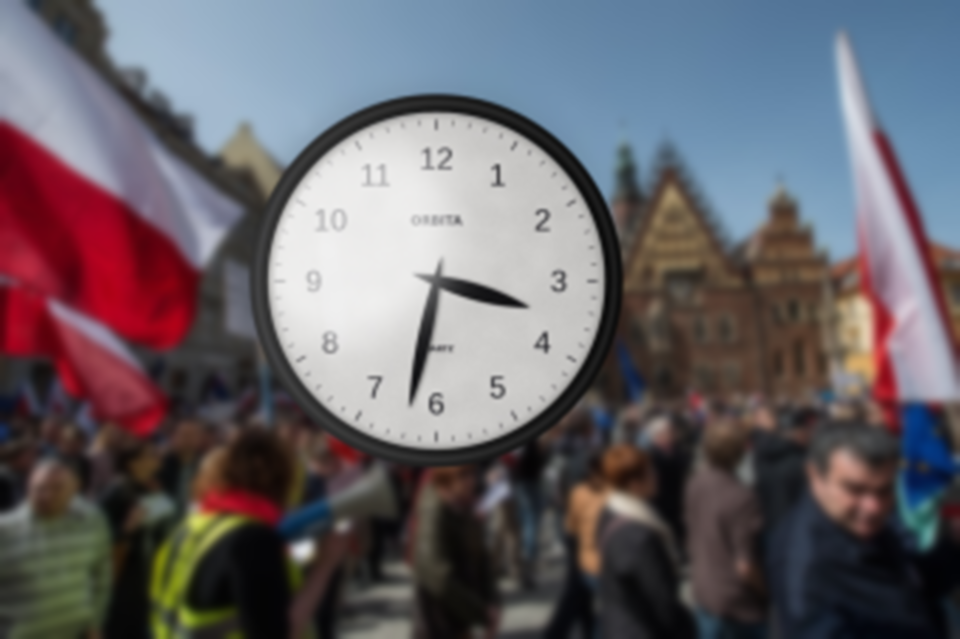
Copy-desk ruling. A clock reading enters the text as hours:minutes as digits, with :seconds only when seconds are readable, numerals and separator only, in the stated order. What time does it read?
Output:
3:32
